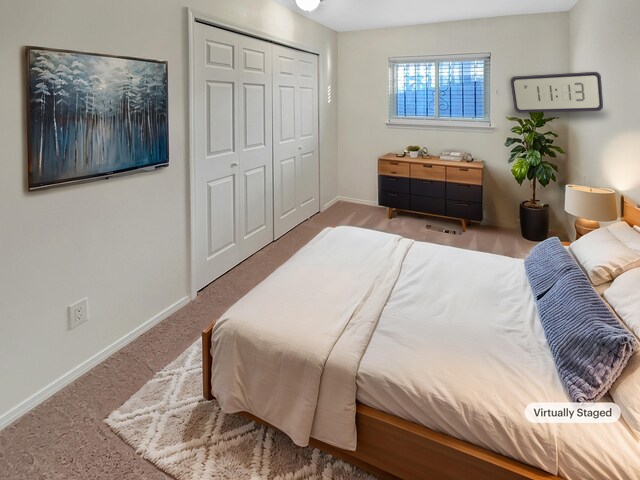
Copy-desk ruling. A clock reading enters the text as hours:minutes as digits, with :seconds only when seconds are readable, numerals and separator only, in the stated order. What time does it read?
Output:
11:13
